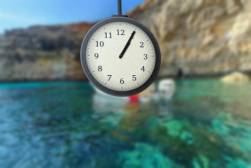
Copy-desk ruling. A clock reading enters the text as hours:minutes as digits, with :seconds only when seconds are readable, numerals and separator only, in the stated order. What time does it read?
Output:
1:05
